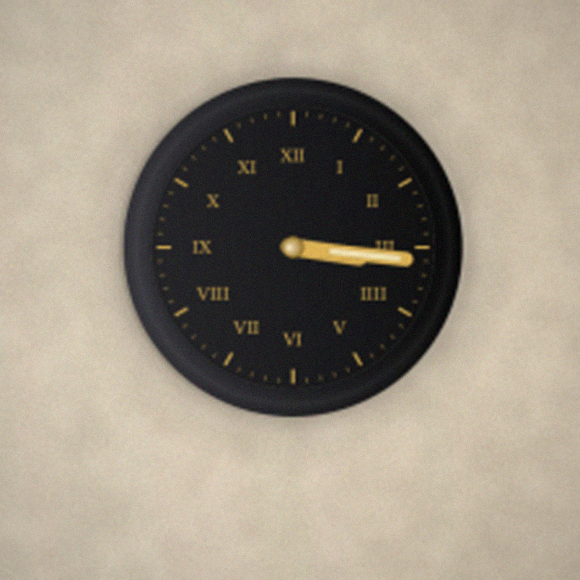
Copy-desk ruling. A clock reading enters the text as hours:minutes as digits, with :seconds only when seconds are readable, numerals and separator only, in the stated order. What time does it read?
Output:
3:16
